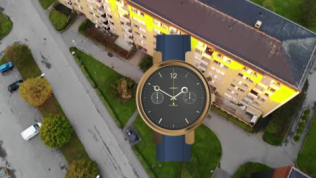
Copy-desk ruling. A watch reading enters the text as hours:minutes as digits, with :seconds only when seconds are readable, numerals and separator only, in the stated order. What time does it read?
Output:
1:50
